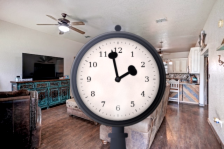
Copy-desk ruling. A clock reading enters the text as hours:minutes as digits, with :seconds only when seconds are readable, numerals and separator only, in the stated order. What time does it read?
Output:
1:58
